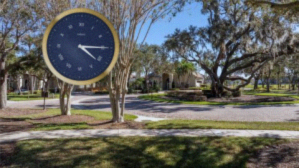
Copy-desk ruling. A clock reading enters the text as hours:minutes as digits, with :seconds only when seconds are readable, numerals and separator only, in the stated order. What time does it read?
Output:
4:15
